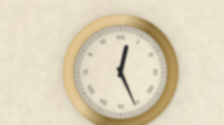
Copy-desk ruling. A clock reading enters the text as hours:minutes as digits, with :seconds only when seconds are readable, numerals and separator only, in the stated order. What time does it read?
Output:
12:26
